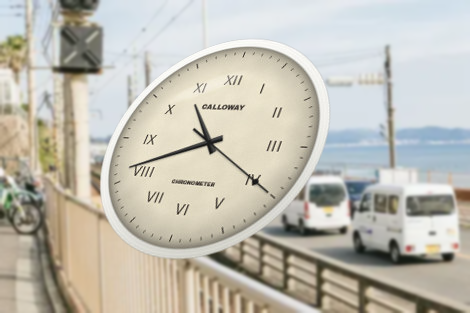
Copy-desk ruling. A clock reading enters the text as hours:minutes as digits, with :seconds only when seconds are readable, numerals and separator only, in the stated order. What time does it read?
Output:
10:41:20
